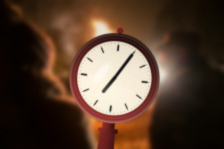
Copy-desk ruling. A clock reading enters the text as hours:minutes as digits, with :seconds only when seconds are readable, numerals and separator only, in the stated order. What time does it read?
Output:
7:05
